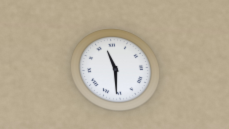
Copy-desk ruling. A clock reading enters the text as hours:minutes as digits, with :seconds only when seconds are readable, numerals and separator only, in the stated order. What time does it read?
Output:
11:31
